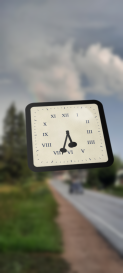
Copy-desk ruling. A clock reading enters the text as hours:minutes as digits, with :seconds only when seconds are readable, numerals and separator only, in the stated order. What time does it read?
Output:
5:33
